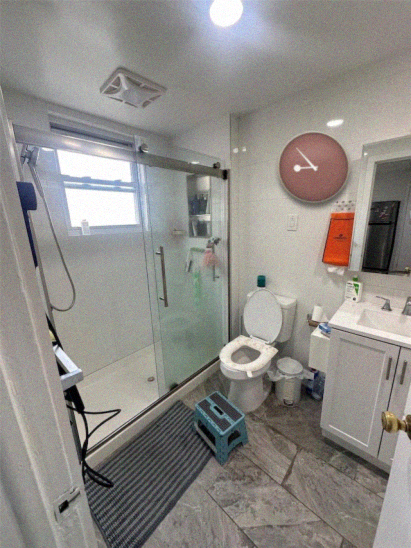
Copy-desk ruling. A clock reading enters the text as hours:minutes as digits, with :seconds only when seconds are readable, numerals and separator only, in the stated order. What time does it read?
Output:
8:53
